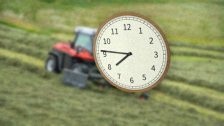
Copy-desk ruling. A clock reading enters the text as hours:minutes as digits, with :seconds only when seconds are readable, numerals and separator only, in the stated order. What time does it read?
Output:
7:46
